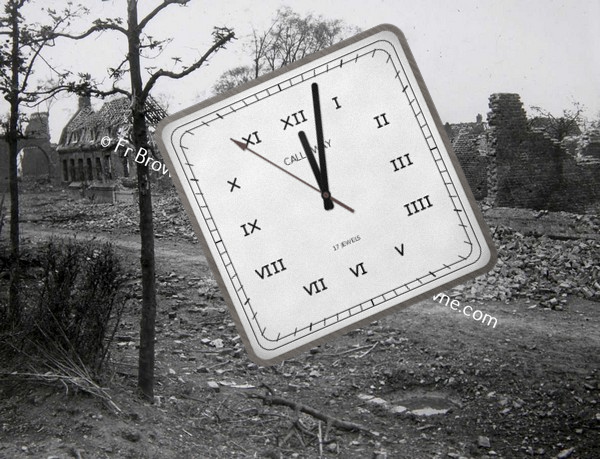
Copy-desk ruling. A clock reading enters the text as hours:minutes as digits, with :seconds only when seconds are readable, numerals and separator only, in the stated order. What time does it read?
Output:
12:02:54
